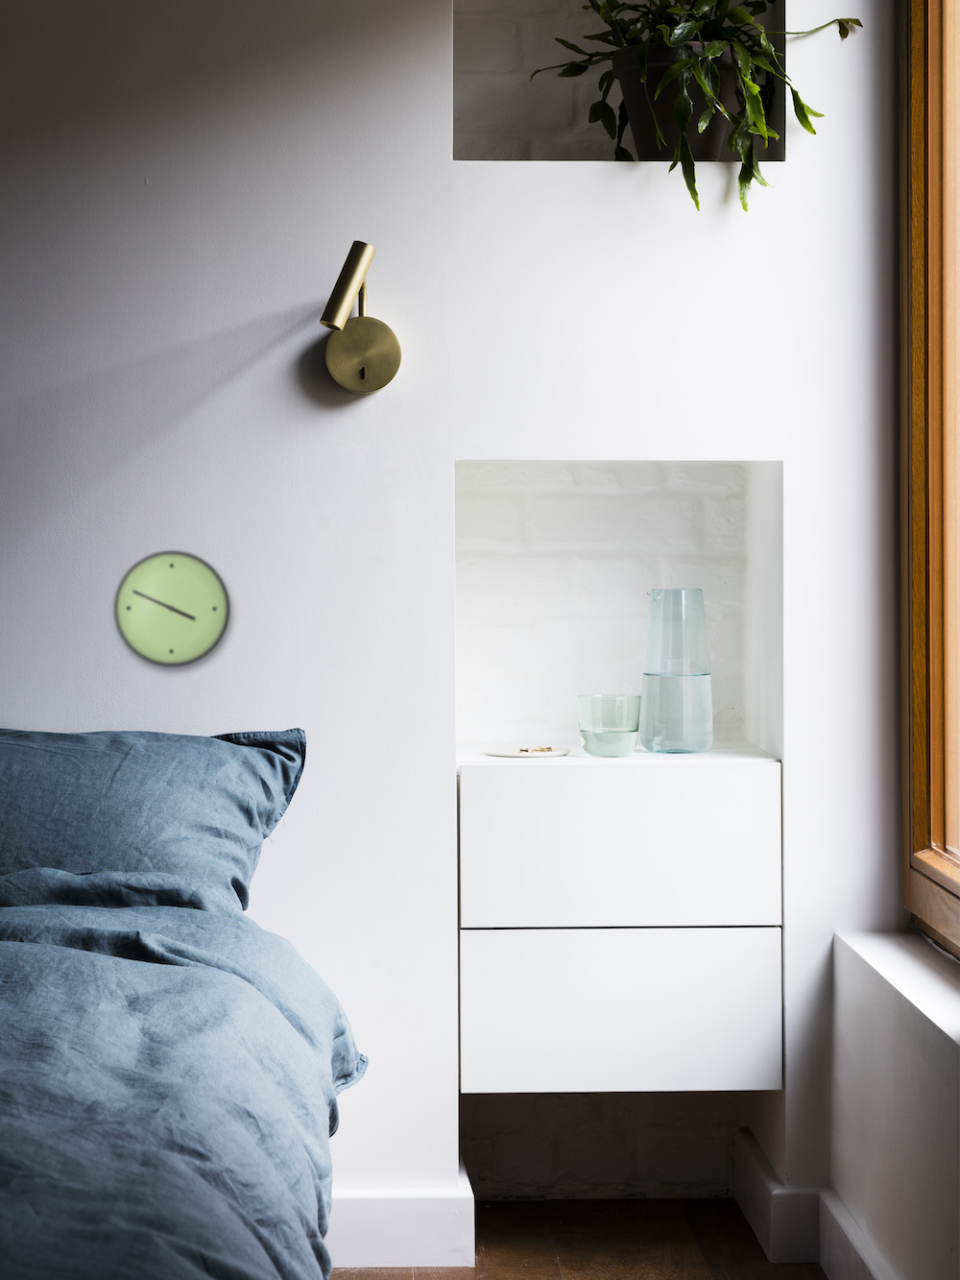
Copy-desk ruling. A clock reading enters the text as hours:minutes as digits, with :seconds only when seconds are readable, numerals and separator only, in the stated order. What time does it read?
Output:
3:49
